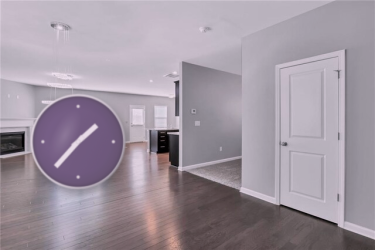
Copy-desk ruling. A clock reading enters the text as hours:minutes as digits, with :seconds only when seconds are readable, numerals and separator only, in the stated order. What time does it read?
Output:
1:37
